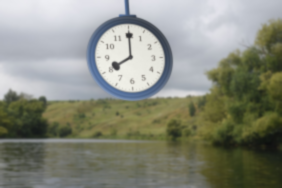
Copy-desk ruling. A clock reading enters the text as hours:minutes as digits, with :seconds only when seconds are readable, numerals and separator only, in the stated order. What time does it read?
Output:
8:00
